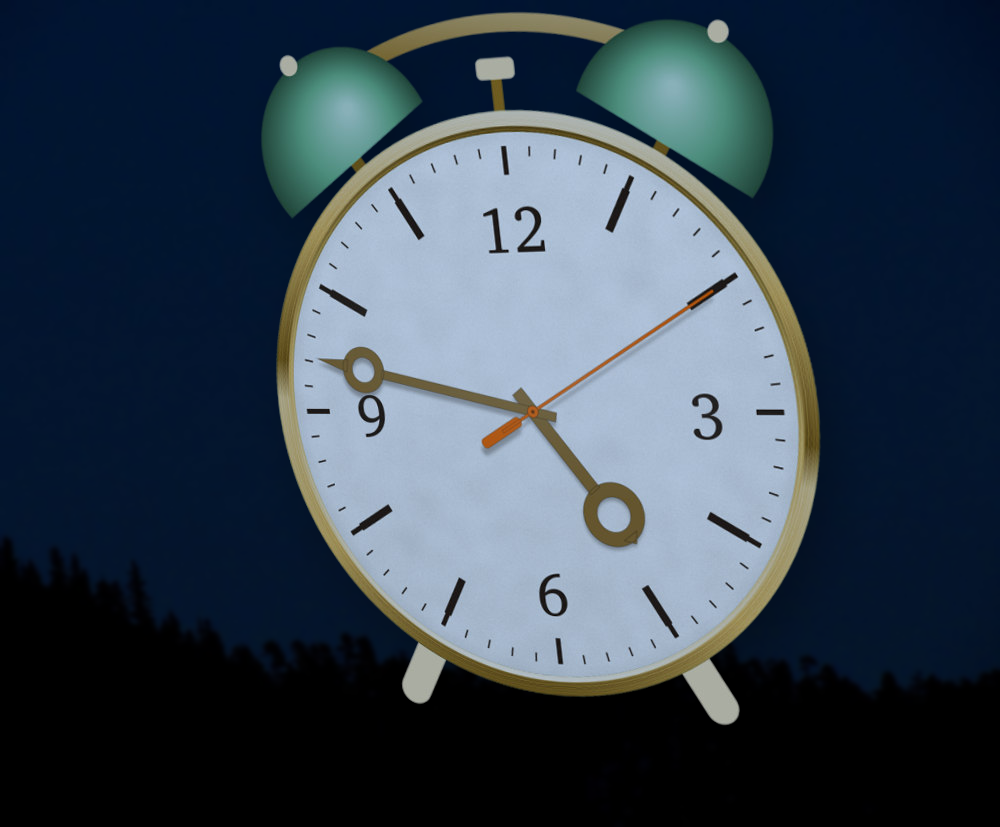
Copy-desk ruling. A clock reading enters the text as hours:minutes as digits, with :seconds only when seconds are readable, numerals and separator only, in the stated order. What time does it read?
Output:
4:47:10
